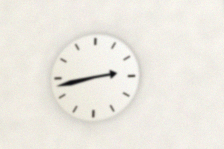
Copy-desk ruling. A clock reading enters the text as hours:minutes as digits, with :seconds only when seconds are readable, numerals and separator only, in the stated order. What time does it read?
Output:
2:43
